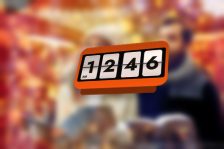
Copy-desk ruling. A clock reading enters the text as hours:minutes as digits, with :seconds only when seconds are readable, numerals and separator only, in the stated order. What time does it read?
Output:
12:46
